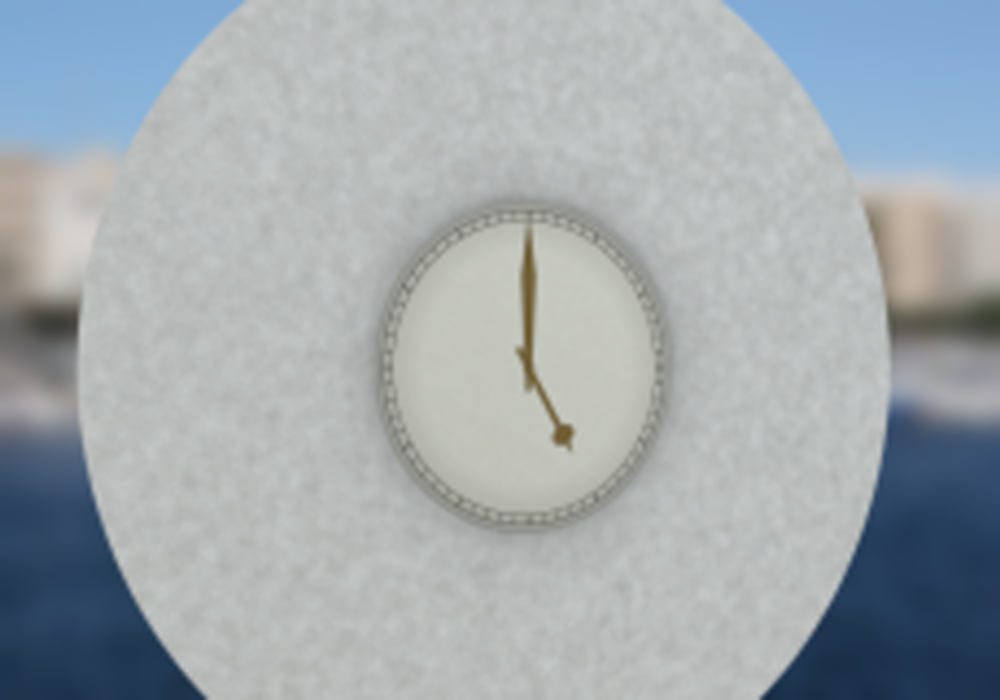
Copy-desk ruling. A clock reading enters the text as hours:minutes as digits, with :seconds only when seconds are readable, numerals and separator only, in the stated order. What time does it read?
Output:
5:00
